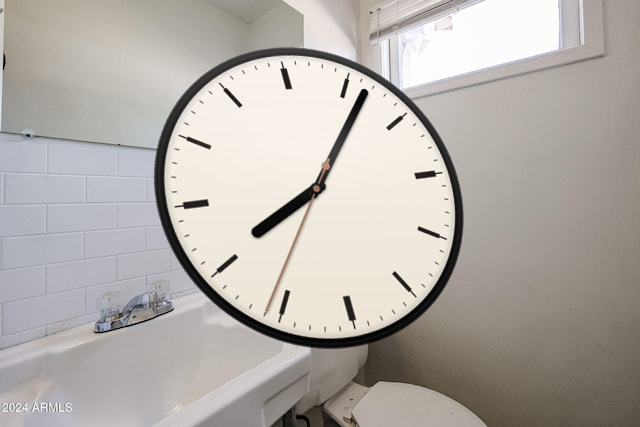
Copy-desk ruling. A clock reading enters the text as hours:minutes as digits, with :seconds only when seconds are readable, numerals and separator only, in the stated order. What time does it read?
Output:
8:06:36
